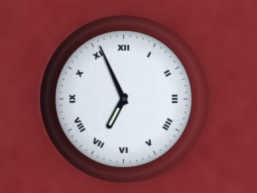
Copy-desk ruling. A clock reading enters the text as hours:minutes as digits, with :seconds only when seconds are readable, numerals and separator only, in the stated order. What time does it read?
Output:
6:56
